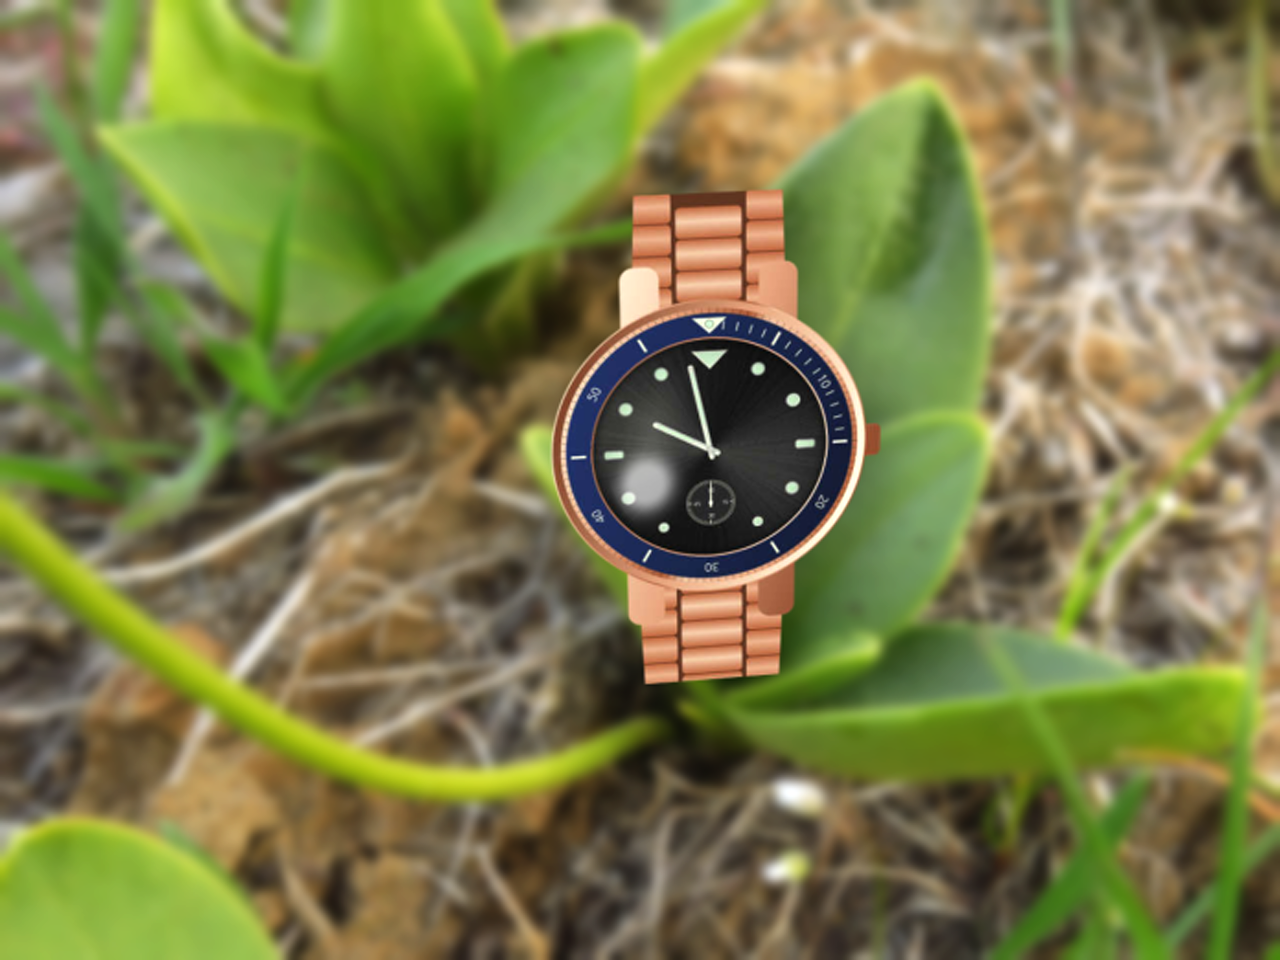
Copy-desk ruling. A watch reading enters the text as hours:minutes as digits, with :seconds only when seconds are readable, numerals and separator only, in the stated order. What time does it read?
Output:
9:58
